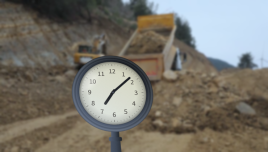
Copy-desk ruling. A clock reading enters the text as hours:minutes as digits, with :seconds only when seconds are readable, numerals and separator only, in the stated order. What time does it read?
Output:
7:08
